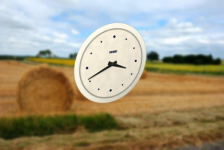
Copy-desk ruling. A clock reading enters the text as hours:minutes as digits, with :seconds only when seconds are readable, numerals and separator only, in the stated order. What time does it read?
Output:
3:41
